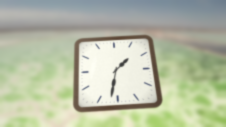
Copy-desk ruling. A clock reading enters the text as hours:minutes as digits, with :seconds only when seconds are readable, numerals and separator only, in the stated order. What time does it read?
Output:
1:32
